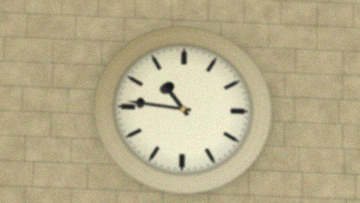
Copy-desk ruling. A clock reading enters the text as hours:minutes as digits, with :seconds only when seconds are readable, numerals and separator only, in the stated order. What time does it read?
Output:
10:46
